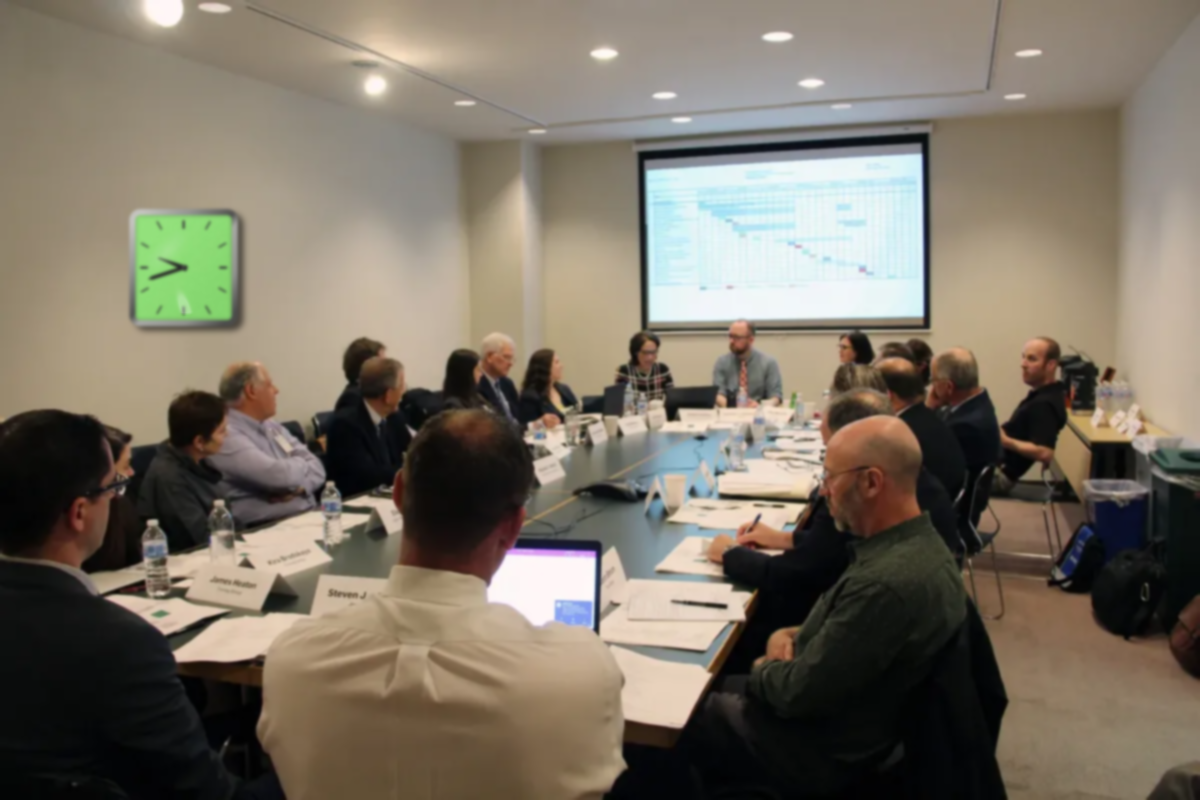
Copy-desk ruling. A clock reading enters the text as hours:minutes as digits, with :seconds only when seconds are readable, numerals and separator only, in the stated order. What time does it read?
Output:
9:42
